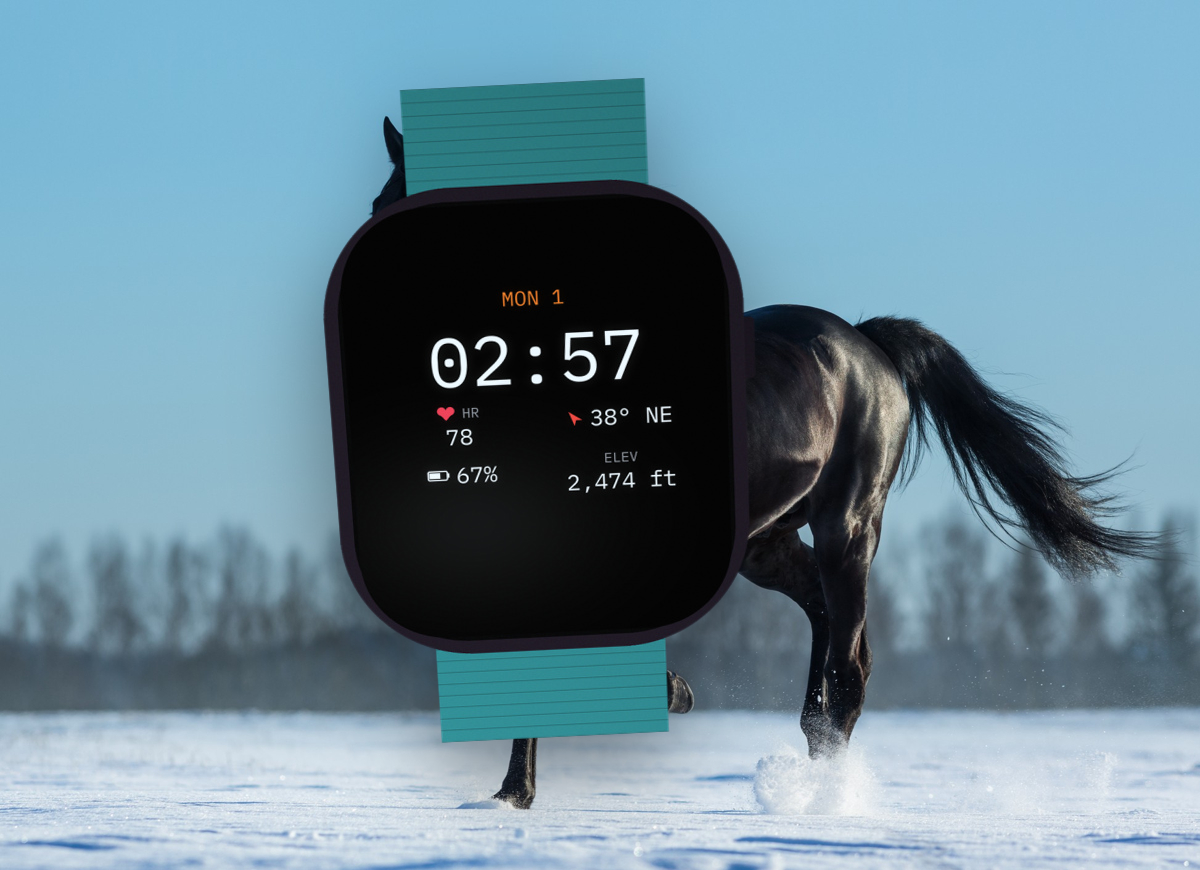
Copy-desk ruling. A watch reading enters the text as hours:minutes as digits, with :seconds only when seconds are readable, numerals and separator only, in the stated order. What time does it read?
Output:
2:57
